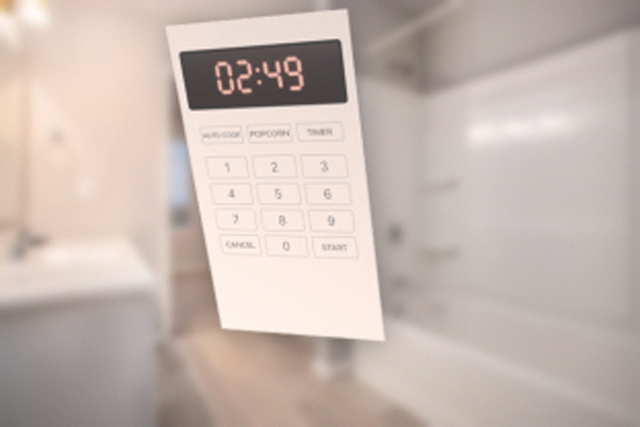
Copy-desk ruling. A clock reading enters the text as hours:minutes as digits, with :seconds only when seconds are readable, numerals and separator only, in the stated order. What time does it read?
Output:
2:49
